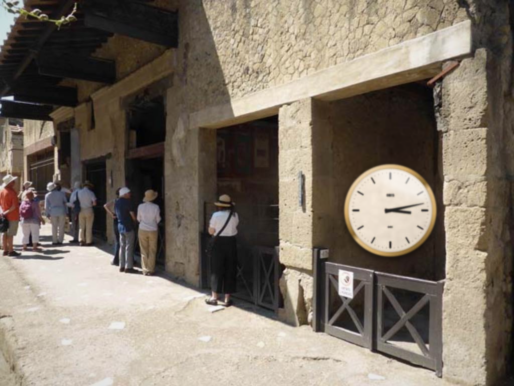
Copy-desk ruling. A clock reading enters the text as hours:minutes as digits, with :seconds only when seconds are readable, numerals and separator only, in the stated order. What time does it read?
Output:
3:13
